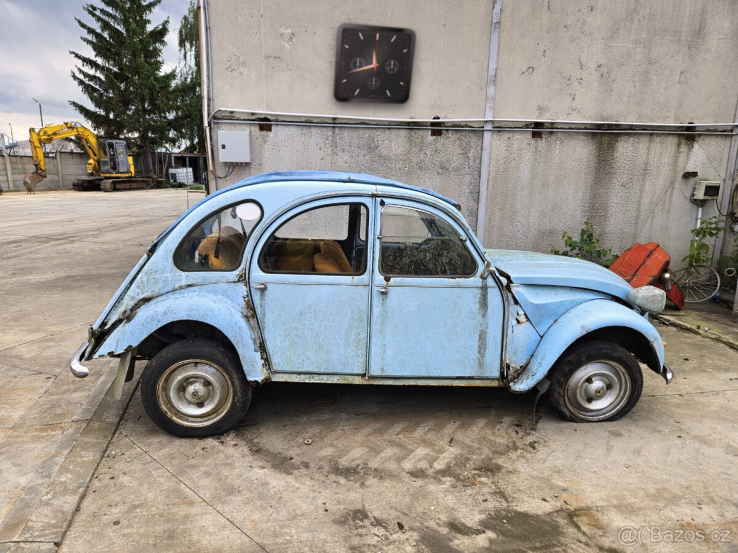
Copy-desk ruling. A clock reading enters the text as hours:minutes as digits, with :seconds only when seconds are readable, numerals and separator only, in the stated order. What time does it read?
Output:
11:42
